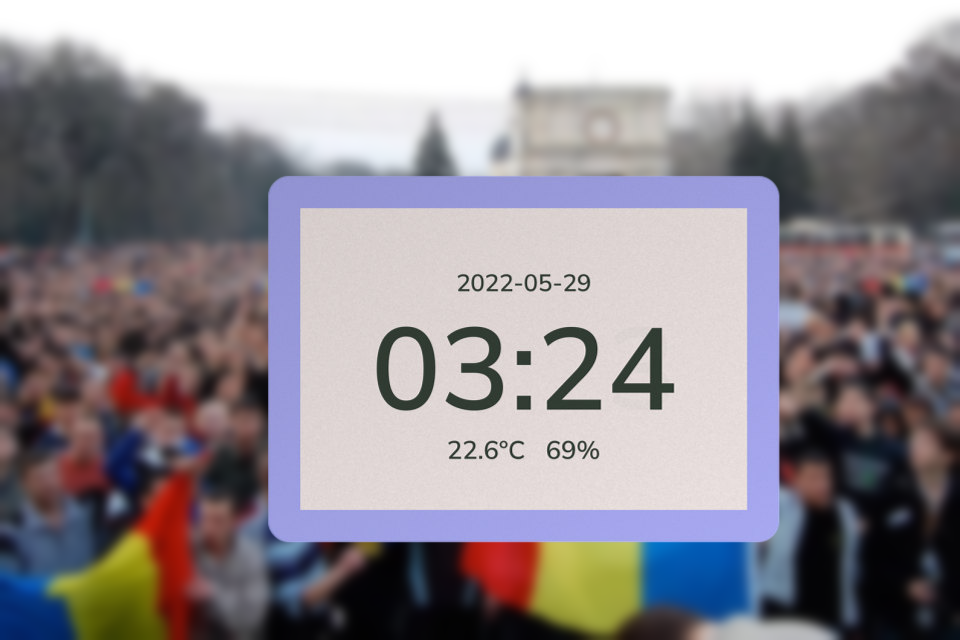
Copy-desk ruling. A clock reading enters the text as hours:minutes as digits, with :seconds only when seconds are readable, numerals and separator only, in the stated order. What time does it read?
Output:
3:24
